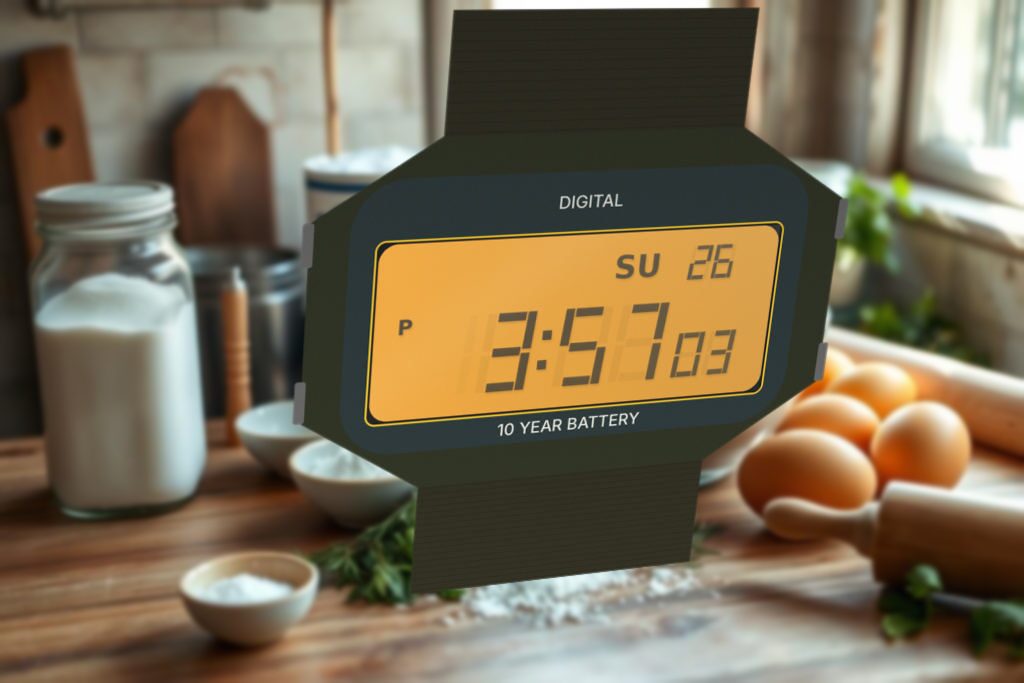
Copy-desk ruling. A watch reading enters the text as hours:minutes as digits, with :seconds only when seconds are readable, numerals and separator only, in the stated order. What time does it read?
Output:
3:57:03
